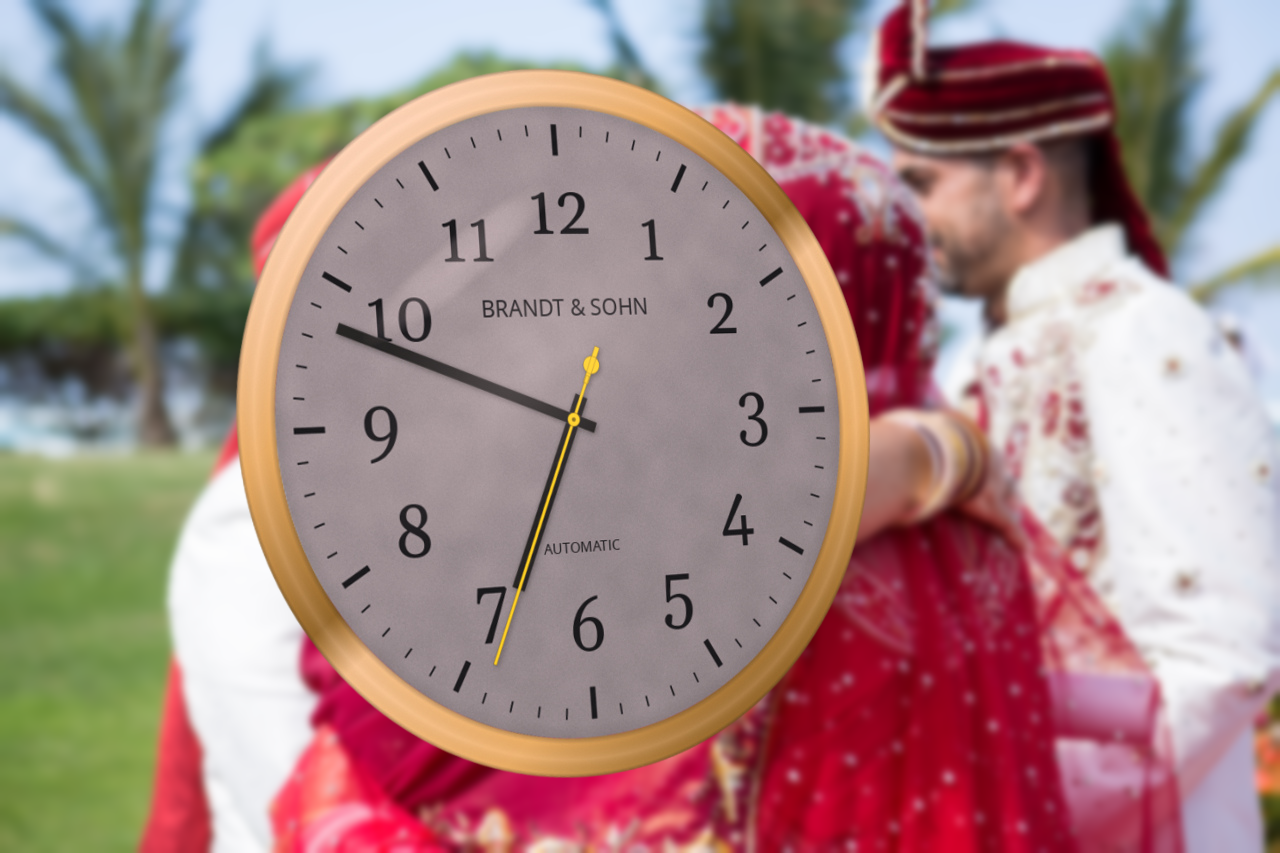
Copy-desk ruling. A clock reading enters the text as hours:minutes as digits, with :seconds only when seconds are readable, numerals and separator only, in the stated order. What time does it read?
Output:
6:48:34
